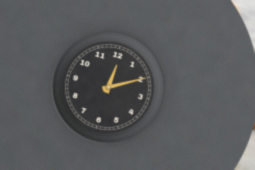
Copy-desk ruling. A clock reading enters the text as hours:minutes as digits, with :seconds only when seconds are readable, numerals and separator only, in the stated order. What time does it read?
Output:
12:10
